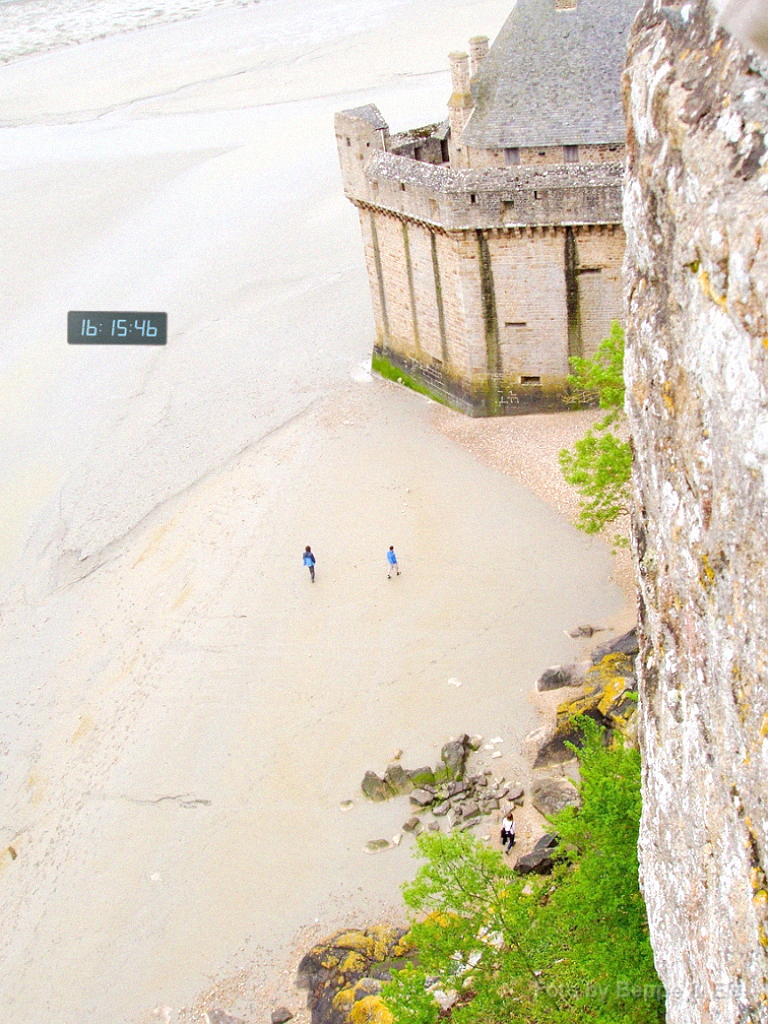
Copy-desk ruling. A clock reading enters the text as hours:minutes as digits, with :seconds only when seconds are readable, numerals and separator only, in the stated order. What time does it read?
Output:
16:15:46
